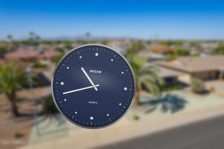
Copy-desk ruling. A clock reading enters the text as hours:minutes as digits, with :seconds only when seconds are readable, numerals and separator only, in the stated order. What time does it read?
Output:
10:42
